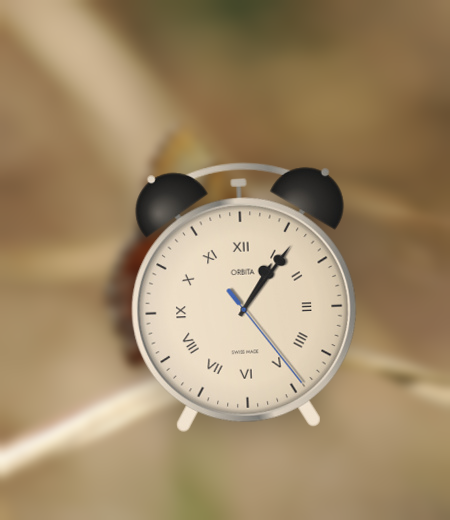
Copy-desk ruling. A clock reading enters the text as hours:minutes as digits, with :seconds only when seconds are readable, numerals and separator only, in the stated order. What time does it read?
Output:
1:06:24
